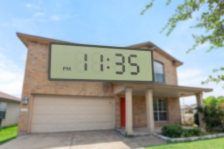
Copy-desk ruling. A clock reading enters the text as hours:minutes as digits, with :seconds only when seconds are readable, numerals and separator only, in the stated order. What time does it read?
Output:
11:35
